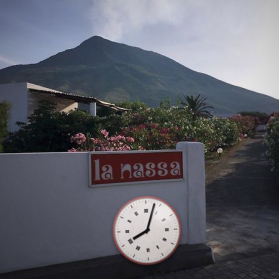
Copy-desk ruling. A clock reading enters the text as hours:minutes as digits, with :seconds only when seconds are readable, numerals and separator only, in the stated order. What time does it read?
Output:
8:03
